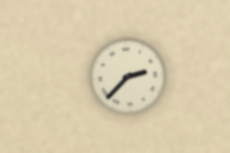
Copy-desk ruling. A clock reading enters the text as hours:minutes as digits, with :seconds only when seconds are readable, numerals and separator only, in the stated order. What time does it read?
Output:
2:38
